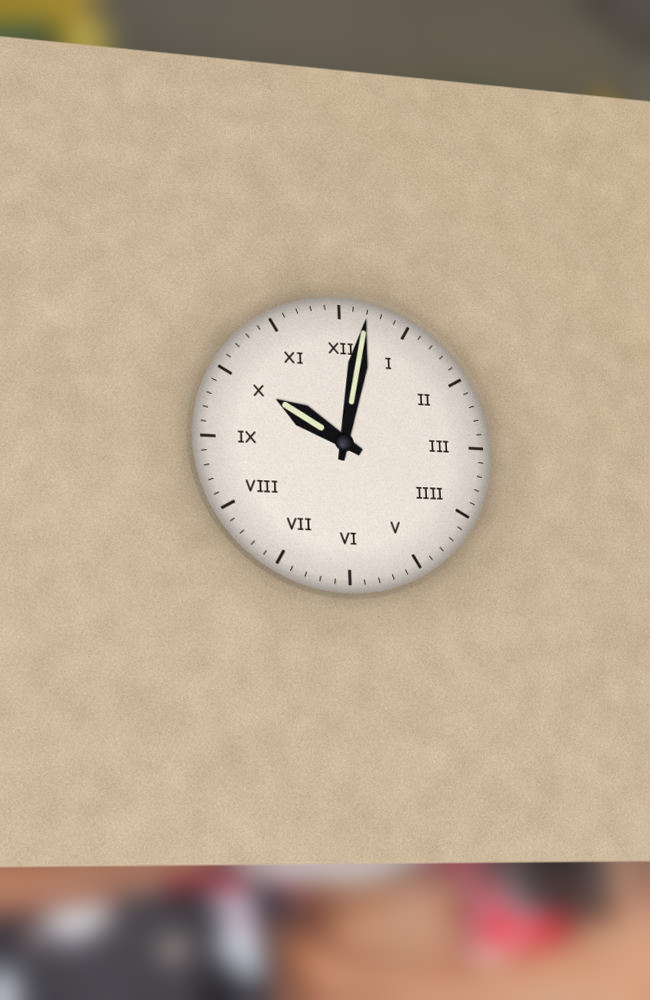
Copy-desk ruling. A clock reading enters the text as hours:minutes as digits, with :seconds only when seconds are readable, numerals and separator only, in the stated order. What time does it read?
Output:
10:02
